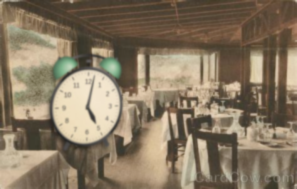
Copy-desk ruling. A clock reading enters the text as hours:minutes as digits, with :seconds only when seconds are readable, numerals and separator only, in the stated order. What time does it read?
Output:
5:02
